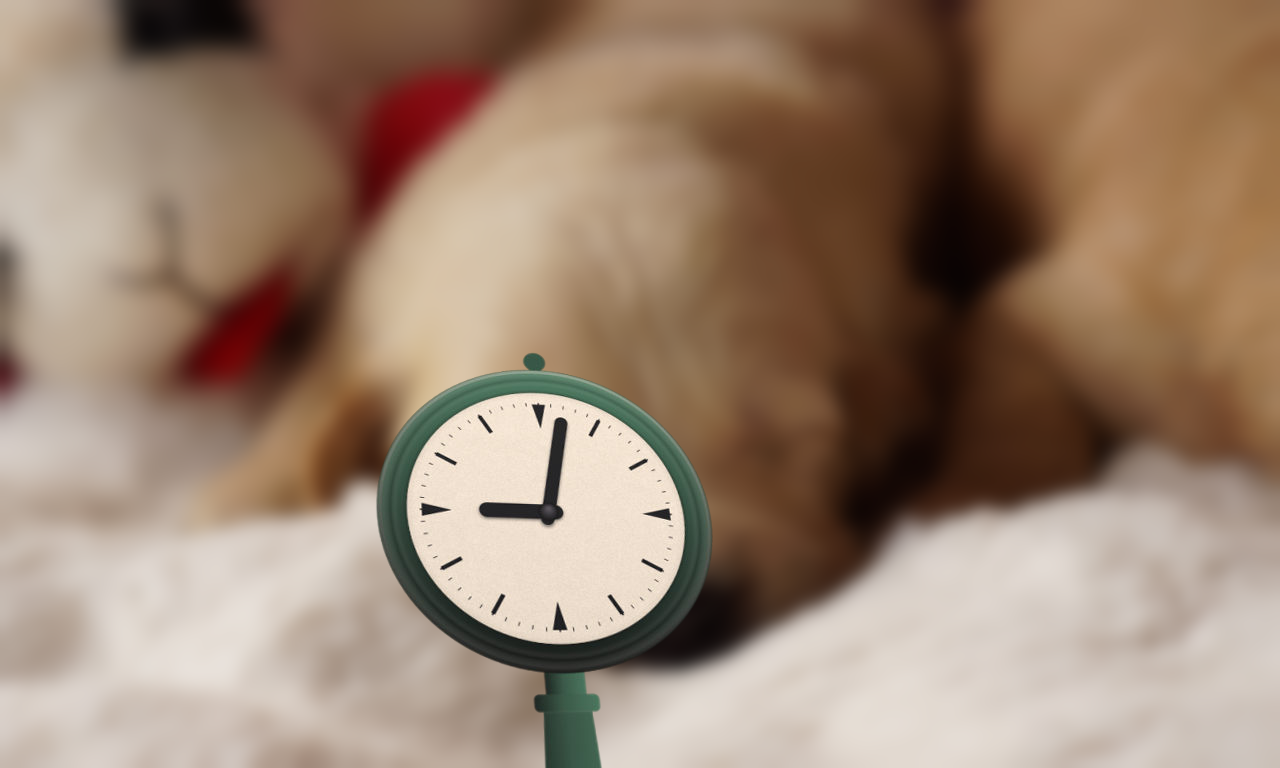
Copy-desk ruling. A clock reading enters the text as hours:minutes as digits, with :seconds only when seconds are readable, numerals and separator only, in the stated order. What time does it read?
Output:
9:02
